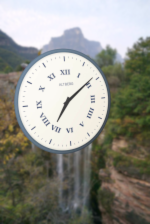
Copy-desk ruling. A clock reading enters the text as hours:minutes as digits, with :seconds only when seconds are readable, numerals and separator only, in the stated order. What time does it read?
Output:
7:09
